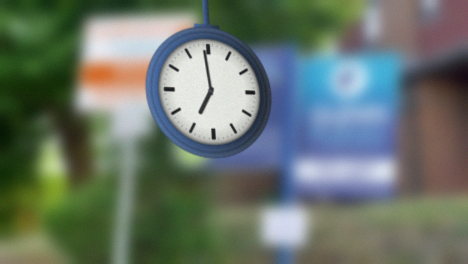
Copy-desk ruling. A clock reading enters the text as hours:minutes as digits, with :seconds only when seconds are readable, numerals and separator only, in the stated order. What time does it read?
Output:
6:59
